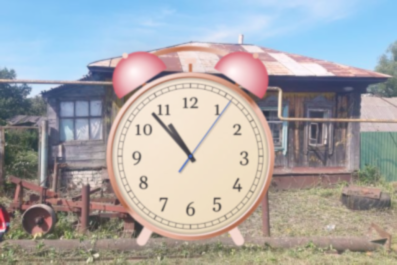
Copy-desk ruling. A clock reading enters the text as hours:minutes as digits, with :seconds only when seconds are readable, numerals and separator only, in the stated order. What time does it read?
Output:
10:53:06
